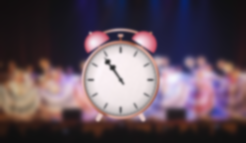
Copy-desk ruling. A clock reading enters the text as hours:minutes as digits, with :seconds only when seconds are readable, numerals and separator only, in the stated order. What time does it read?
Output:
10:54
